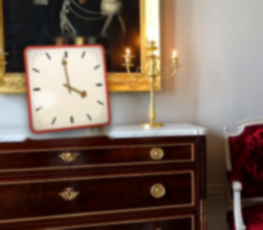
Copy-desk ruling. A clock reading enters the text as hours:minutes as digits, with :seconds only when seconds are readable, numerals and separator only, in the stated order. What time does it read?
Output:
3:59
